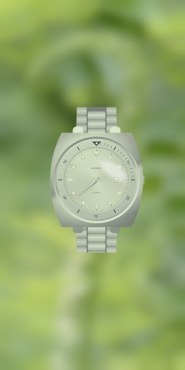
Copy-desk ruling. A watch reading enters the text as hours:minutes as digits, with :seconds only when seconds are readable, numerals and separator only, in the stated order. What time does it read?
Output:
7:38
